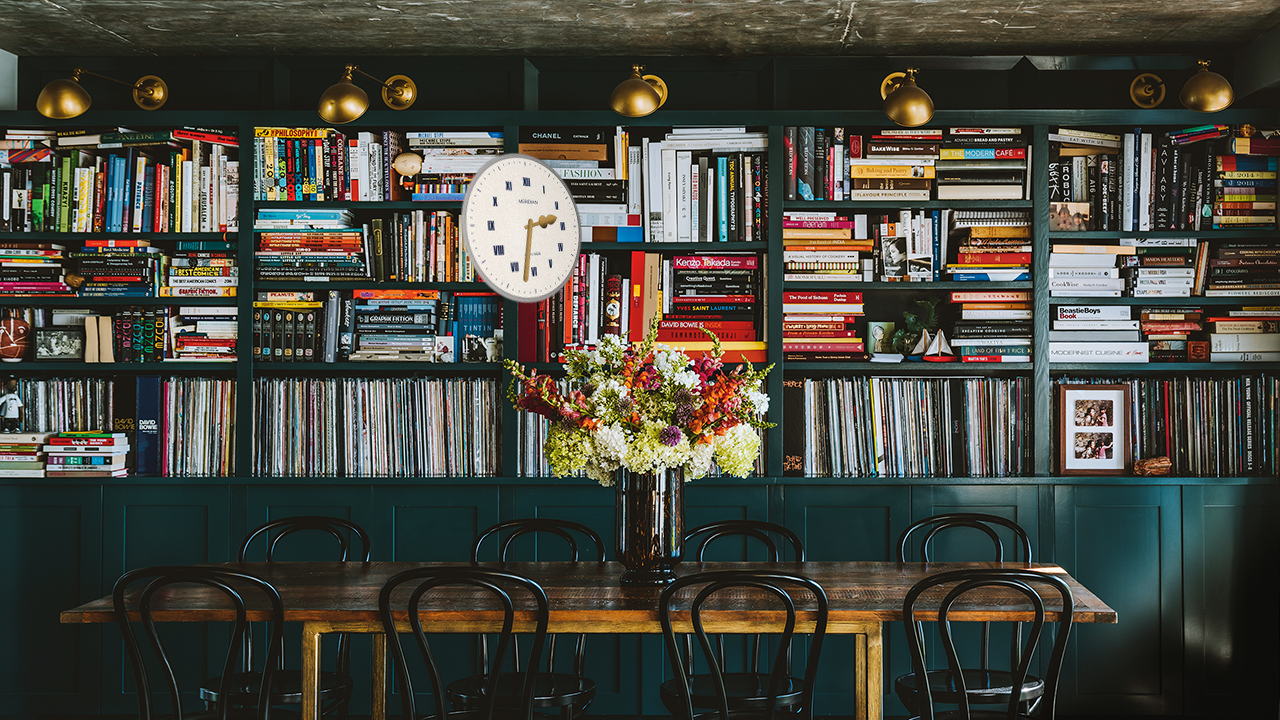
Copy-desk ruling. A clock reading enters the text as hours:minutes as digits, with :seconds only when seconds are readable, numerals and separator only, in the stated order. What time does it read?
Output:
2:32
